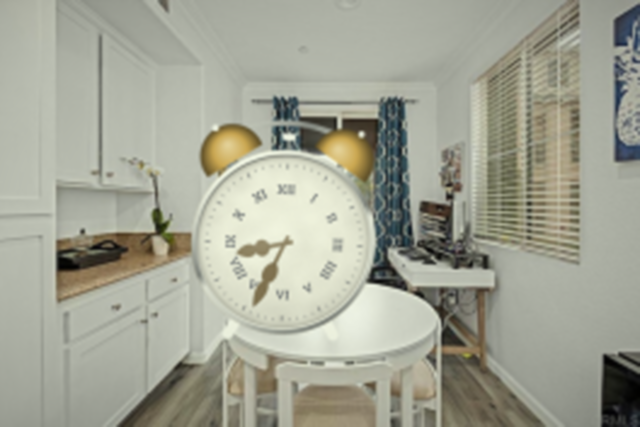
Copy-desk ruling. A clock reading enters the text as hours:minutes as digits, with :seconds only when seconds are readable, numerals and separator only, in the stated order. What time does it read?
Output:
8:34
